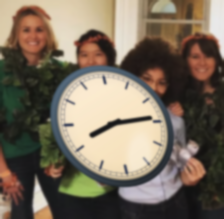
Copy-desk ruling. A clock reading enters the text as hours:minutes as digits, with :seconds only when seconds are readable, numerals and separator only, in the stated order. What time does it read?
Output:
8:14
